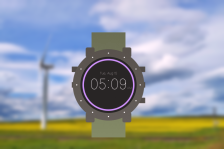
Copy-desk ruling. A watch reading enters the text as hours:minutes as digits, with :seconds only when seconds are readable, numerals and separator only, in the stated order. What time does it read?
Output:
5:09
